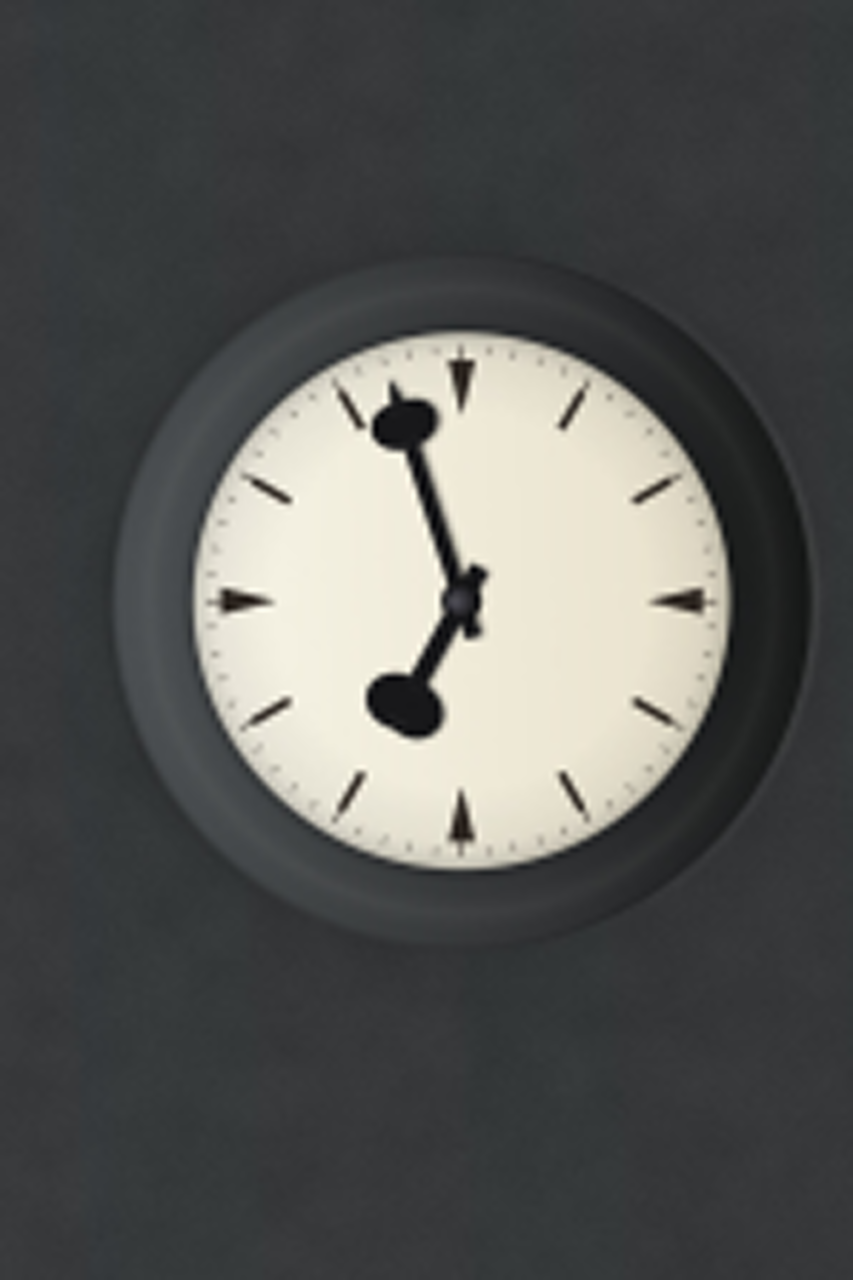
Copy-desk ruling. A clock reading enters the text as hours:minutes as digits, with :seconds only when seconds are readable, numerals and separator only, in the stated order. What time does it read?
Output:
6:57
